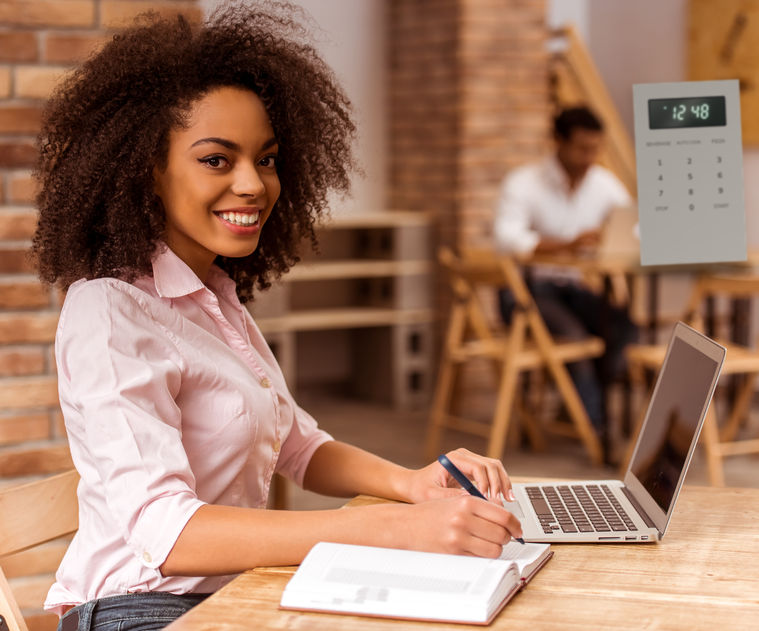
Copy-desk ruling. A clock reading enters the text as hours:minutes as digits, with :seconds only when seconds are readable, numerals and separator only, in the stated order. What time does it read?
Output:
12:48
